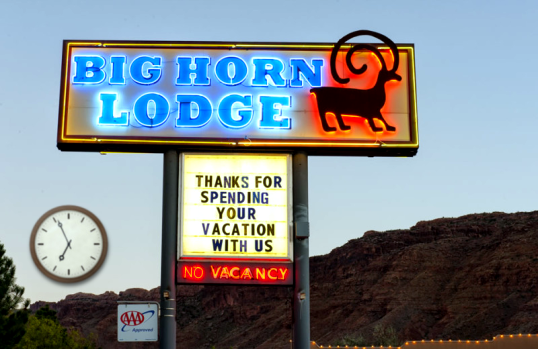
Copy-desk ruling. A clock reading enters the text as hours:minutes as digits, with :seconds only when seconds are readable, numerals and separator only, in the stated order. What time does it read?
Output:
6:56
